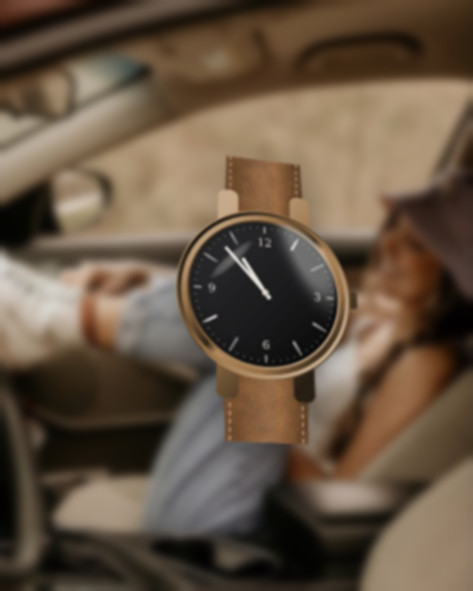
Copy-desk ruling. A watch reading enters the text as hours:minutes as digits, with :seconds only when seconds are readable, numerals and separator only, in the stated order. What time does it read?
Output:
10:53
